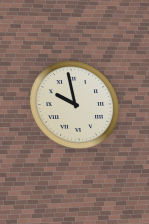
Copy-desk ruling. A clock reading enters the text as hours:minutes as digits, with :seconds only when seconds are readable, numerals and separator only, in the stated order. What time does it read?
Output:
9:59
